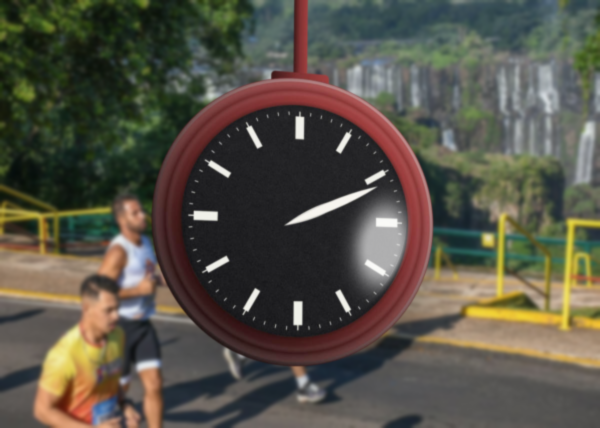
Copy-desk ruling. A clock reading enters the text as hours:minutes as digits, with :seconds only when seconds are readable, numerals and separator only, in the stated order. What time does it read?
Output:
2:11
